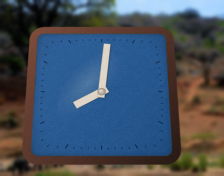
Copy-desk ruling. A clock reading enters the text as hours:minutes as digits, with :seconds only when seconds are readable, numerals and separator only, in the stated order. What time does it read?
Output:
8:01
